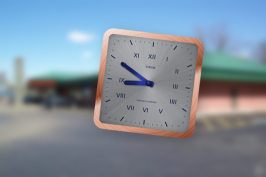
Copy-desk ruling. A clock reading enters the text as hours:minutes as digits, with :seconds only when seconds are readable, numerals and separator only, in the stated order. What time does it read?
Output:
8:50
